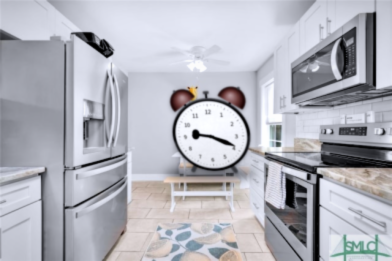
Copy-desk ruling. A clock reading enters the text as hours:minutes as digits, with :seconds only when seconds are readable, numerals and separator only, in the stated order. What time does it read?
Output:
9:19
